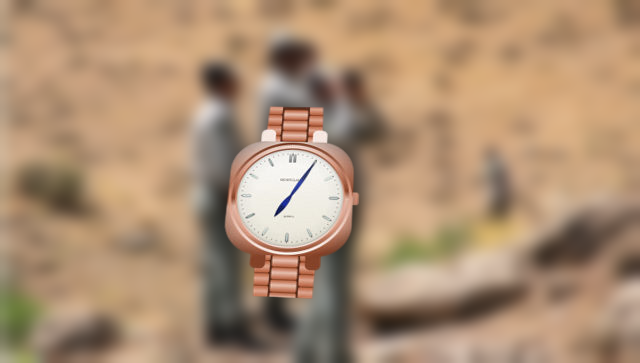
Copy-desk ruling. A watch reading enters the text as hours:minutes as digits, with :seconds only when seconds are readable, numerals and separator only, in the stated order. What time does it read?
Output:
7:05
